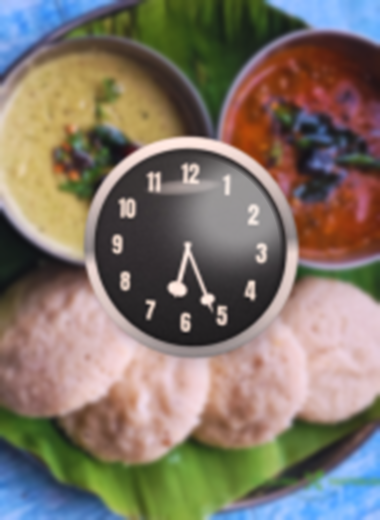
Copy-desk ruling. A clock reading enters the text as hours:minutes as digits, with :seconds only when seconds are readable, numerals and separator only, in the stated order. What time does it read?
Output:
6:26
